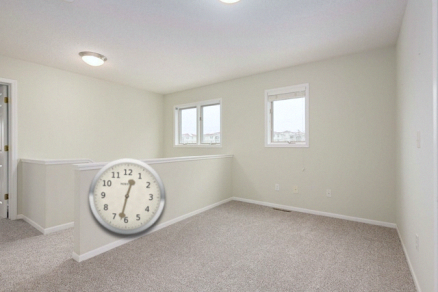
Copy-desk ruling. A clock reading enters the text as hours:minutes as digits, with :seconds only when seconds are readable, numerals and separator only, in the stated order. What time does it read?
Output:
12:32
